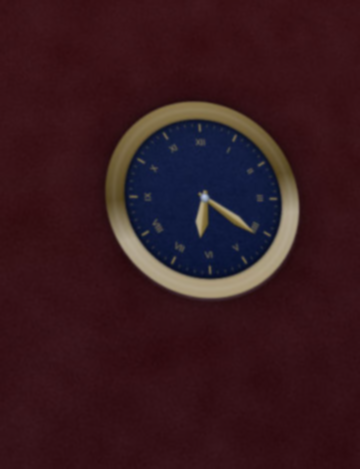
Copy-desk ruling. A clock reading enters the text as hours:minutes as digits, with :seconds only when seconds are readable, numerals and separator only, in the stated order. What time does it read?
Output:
6:21
